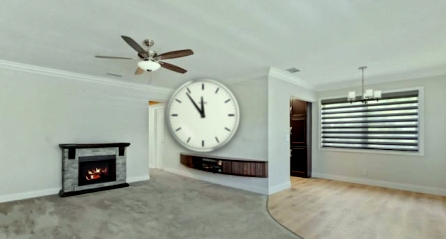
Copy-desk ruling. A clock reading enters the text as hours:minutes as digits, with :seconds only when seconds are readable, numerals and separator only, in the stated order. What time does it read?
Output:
11:54
